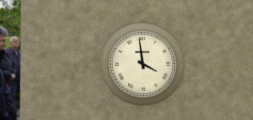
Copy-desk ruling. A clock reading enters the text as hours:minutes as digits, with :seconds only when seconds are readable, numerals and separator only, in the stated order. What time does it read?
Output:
3:59
